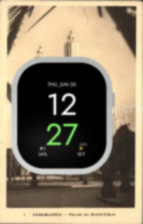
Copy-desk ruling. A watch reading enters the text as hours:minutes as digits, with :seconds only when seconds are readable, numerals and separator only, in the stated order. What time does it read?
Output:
12:27
